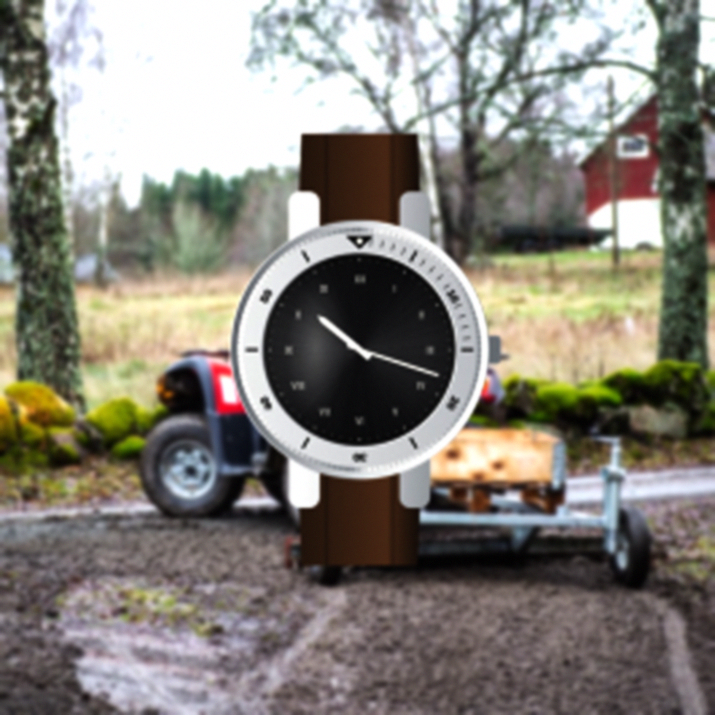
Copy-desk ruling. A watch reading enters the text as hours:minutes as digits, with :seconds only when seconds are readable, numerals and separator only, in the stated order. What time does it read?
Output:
10:18
